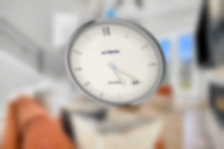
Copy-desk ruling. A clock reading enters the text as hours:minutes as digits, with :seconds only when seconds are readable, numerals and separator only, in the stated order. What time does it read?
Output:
5:21
